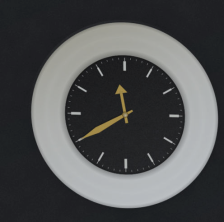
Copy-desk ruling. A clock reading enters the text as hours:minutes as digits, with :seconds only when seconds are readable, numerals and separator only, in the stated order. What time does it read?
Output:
11:40
